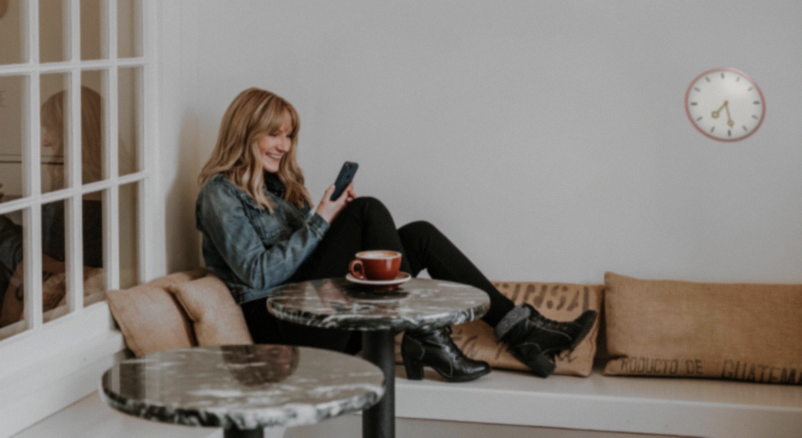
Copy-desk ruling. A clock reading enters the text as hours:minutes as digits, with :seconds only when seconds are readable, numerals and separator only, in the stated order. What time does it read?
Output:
7:29
